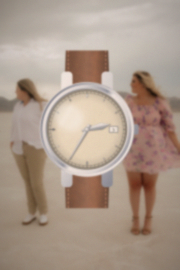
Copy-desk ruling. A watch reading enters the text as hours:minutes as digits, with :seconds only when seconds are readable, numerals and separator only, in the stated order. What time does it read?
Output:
2:35
